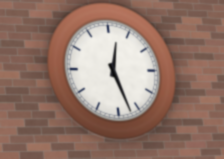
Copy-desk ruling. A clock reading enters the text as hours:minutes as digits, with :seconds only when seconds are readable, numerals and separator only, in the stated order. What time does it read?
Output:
12:27
